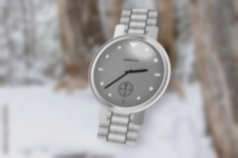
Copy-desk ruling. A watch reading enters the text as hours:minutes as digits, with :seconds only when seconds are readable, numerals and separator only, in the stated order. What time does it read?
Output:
2:38
